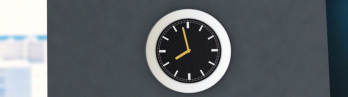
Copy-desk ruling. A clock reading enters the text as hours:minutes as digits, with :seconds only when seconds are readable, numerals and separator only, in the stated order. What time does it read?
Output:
7:58
